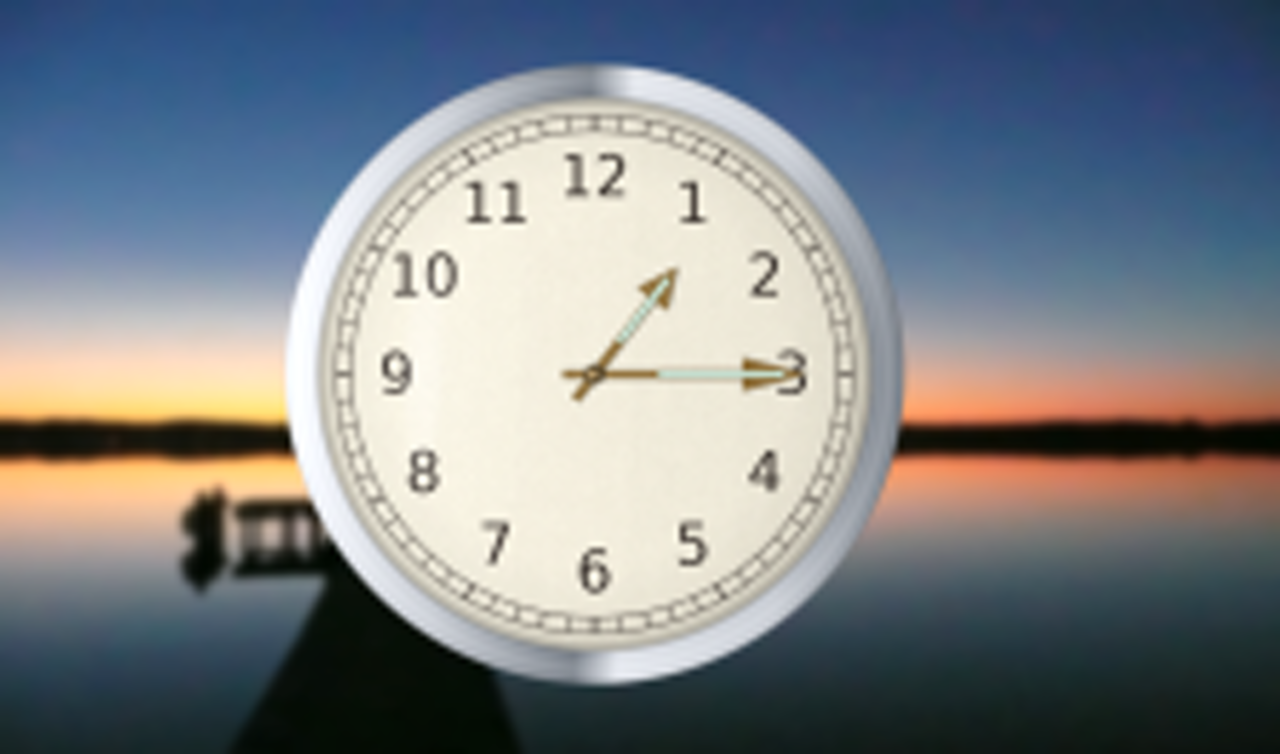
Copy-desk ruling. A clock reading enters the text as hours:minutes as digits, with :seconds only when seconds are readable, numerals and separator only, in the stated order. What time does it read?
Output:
1:15
